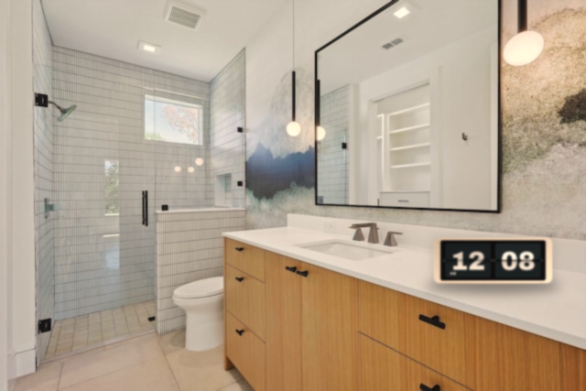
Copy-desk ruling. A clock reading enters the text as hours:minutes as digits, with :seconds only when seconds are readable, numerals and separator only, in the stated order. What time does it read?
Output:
12:08
